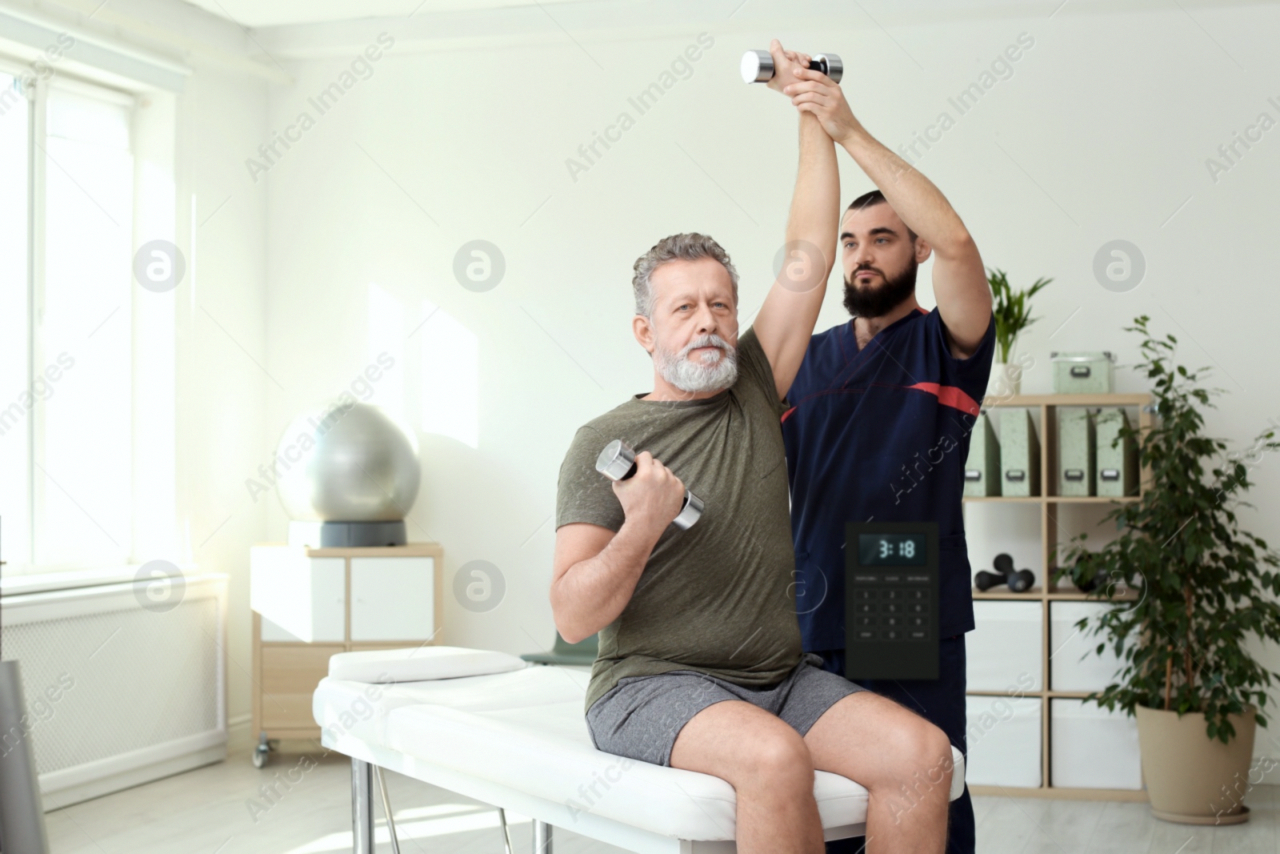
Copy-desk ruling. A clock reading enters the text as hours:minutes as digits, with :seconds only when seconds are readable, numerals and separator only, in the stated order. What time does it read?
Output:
3:18
